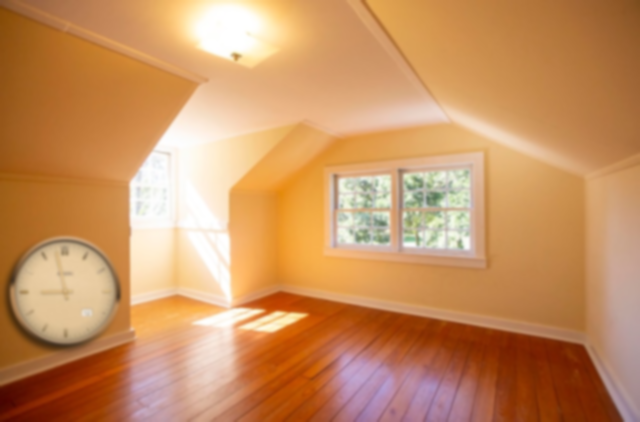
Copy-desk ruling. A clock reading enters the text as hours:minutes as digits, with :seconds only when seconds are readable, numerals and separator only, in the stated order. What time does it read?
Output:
8:58
